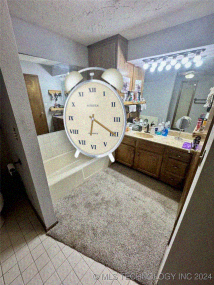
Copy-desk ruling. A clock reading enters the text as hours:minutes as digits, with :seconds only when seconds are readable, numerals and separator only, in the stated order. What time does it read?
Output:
6:20
